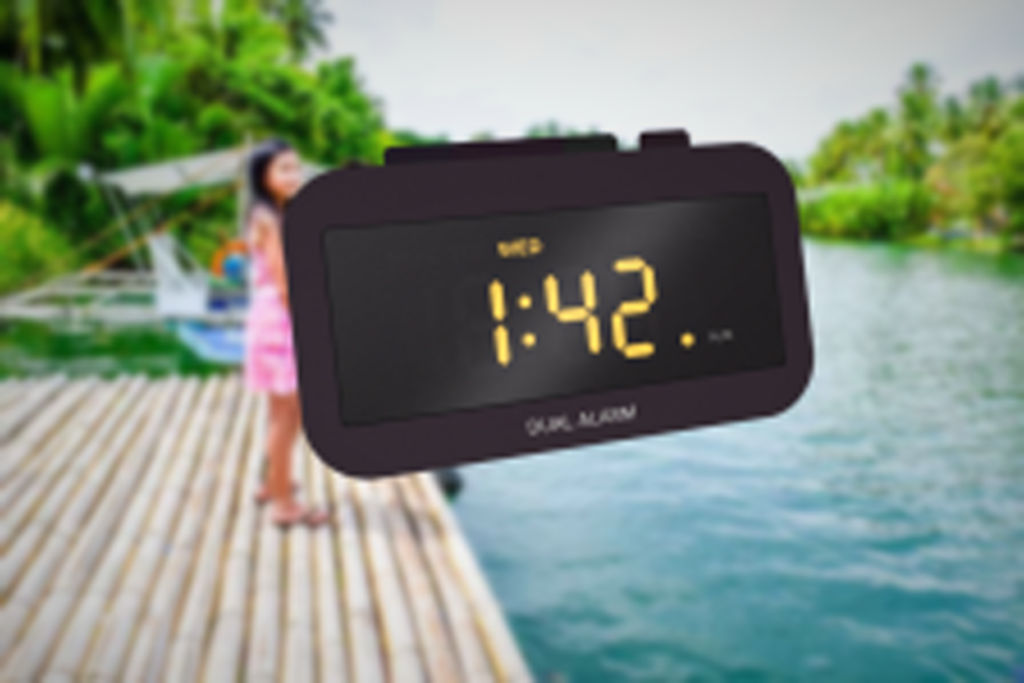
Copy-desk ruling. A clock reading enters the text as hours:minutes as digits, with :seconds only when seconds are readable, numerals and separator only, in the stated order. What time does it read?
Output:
1:42
